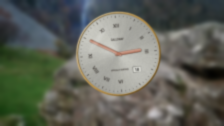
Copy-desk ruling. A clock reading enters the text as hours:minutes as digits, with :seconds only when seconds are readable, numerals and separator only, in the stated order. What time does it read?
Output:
2:50
